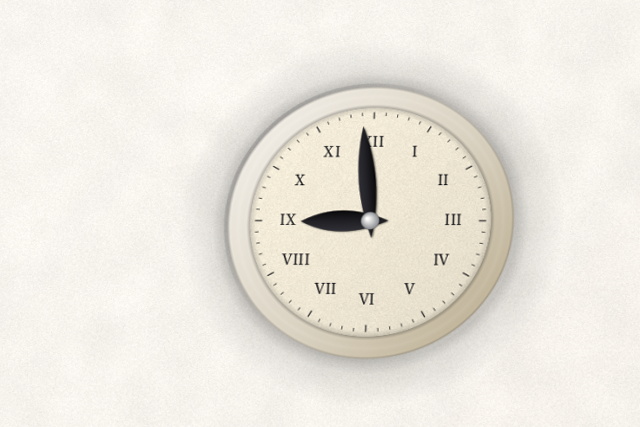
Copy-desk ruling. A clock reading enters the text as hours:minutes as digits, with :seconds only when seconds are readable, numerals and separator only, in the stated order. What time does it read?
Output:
8:59
